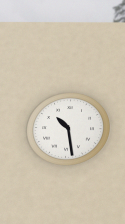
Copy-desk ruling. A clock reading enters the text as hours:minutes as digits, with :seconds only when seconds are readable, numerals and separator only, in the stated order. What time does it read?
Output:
10:28
